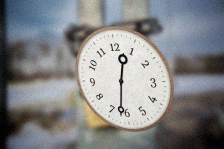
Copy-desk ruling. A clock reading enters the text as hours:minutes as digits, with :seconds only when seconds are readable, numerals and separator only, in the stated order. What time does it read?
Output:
12:32
